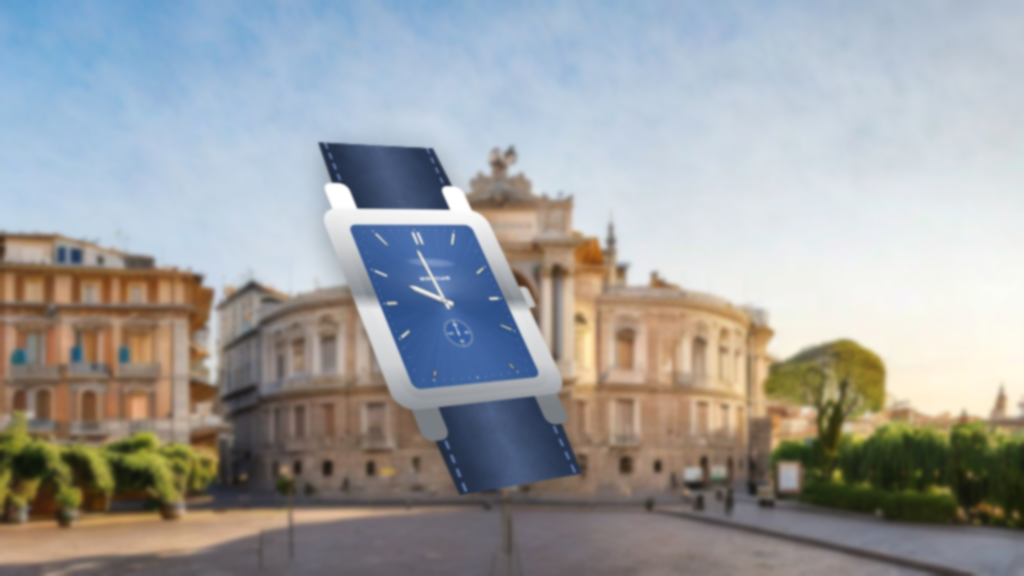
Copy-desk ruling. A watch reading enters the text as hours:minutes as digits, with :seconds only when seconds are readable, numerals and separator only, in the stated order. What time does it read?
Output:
9:59
